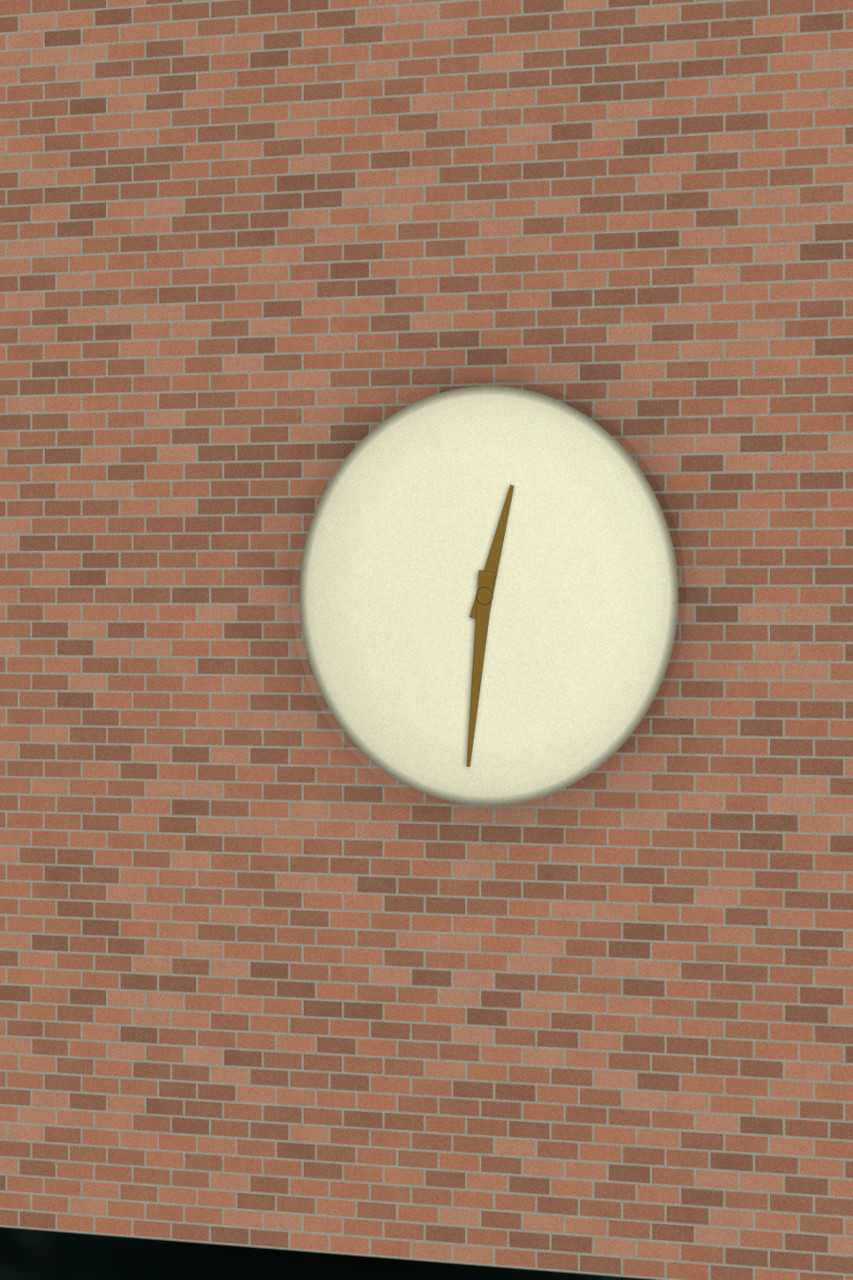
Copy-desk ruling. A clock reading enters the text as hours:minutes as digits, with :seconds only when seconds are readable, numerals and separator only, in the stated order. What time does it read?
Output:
12:31
